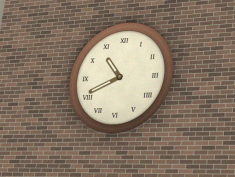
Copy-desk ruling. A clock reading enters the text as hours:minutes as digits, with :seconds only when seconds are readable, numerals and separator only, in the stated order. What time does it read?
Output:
10:41
